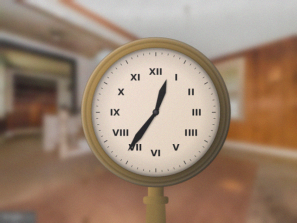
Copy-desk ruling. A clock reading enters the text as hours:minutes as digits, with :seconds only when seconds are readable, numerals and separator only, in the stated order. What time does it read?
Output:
12:36
